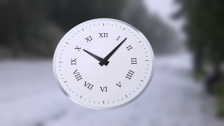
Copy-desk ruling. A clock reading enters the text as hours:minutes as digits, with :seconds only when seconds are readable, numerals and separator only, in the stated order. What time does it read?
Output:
10:07
